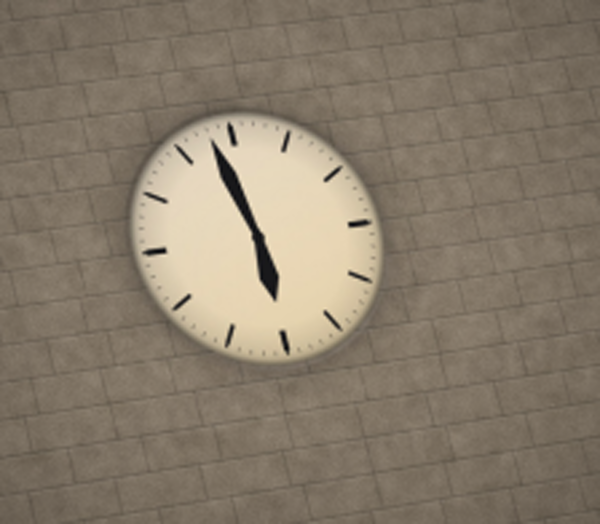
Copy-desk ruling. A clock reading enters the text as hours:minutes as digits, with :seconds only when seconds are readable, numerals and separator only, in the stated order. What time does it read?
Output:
5:58
